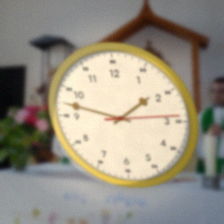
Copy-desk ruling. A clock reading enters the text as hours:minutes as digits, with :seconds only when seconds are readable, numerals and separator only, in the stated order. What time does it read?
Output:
1:47:14
